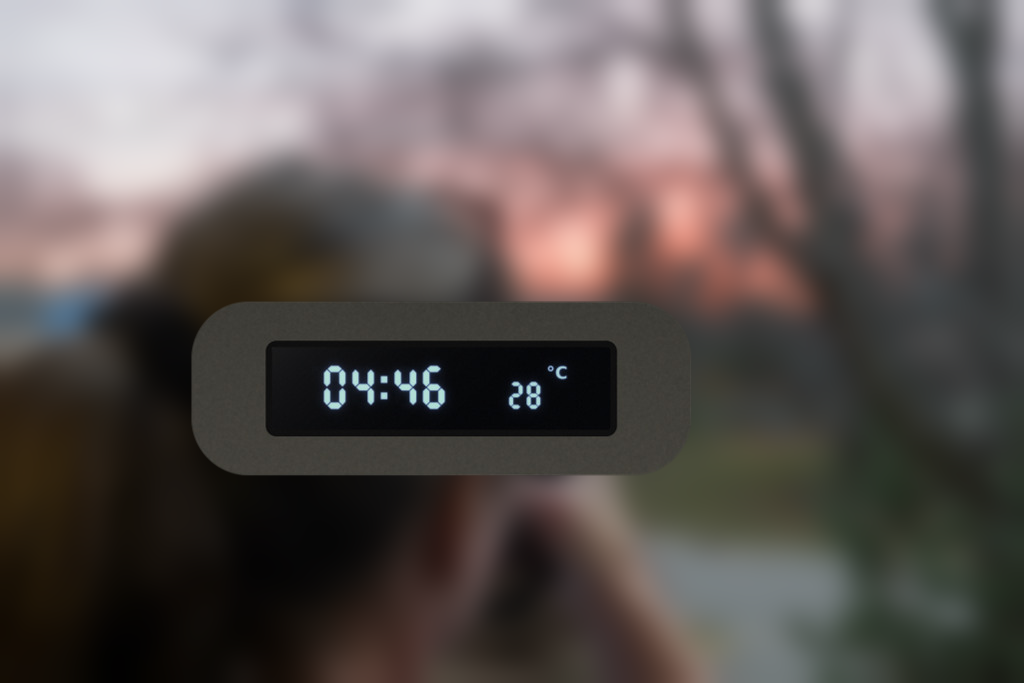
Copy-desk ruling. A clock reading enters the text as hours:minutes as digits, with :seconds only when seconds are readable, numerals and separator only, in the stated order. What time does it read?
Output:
4:46
